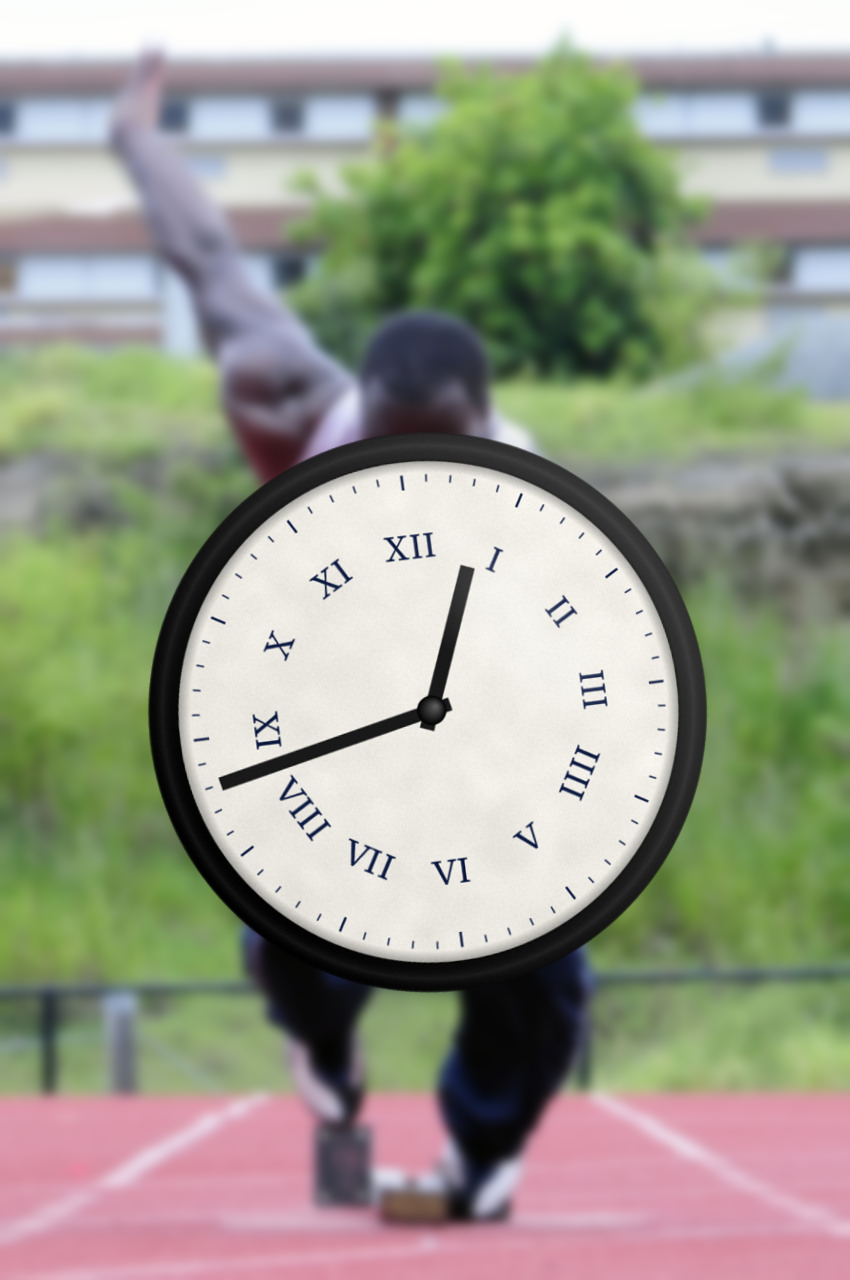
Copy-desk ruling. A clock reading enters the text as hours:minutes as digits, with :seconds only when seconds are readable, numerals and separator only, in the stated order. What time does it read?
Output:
12:43
